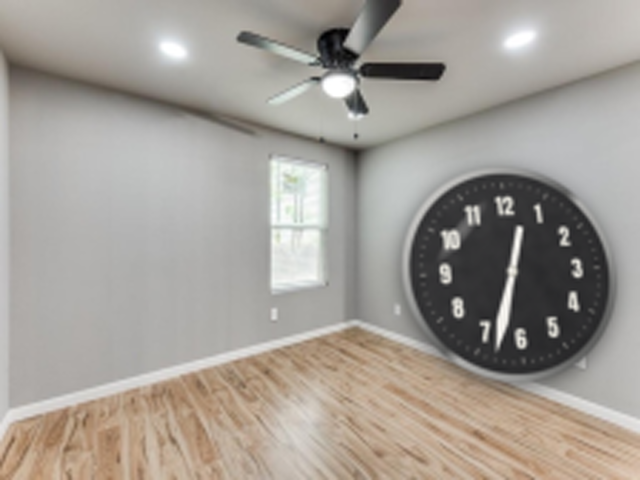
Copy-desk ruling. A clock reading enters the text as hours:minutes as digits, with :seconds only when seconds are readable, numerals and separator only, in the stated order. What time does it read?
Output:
12:33
